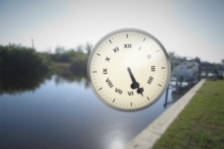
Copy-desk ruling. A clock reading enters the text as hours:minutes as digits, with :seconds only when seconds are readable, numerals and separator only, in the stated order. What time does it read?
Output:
5:26
